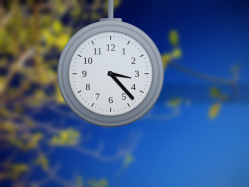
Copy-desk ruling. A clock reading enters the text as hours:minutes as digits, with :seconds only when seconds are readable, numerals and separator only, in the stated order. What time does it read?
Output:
3:23
